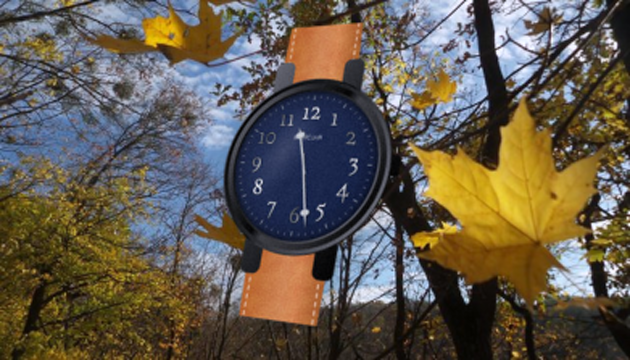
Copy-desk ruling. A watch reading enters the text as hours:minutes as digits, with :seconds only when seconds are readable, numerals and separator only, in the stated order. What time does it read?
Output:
11:28
